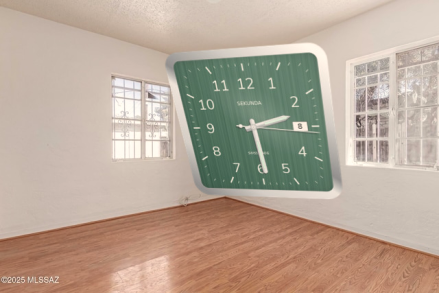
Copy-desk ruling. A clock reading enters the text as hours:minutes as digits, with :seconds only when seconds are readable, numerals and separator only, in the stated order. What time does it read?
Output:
2:29:16
